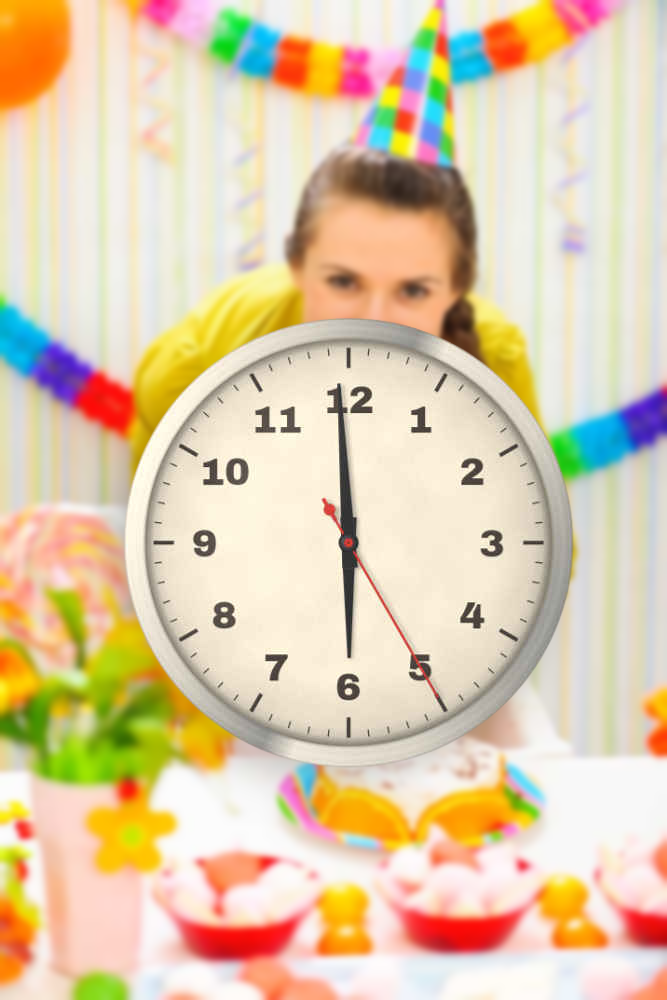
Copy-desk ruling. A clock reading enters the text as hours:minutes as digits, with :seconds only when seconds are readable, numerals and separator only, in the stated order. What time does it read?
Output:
5:59:25
